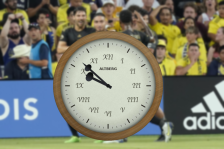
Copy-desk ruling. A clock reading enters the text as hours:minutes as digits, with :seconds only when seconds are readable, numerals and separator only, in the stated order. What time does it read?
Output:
9:52
